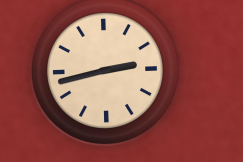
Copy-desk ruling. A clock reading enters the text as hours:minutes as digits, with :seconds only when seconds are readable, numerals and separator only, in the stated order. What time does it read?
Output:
2:43
